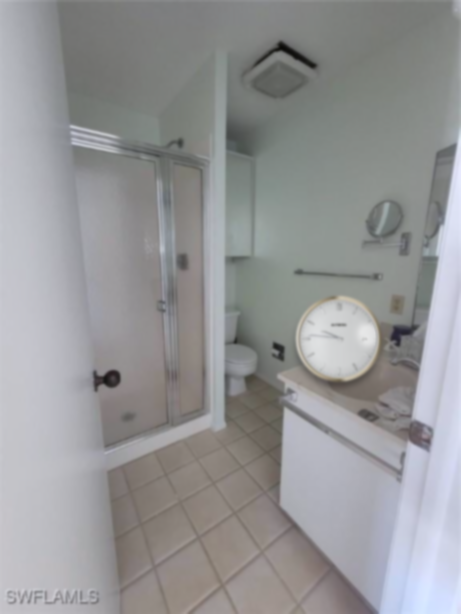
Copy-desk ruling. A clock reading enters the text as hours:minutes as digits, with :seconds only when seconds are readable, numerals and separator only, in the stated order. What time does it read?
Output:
9:46
